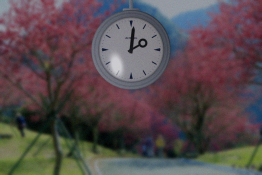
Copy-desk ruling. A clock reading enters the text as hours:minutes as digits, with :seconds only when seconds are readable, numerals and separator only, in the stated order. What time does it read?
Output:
2:01
